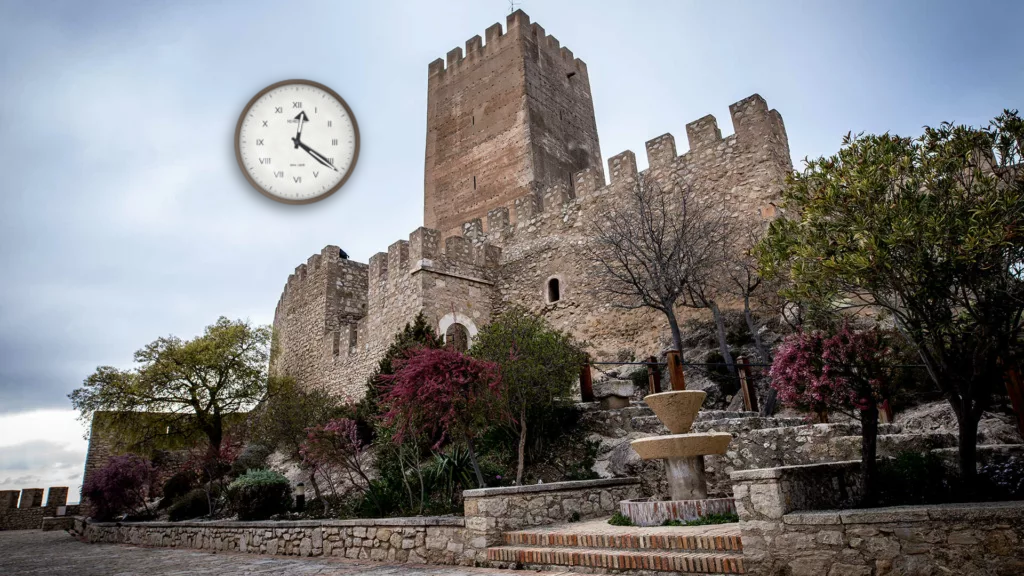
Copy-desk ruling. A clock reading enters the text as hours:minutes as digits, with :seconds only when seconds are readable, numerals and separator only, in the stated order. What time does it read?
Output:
12:21
